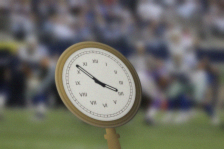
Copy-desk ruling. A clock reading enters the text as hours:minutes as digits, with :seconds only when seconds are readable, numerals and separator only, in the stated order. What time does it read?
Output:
3:52
